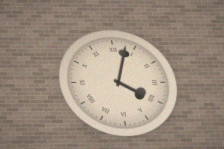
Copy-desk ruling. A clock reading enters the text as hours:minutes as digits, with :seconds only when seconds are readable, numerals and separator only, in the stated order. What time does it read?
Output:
4:03
